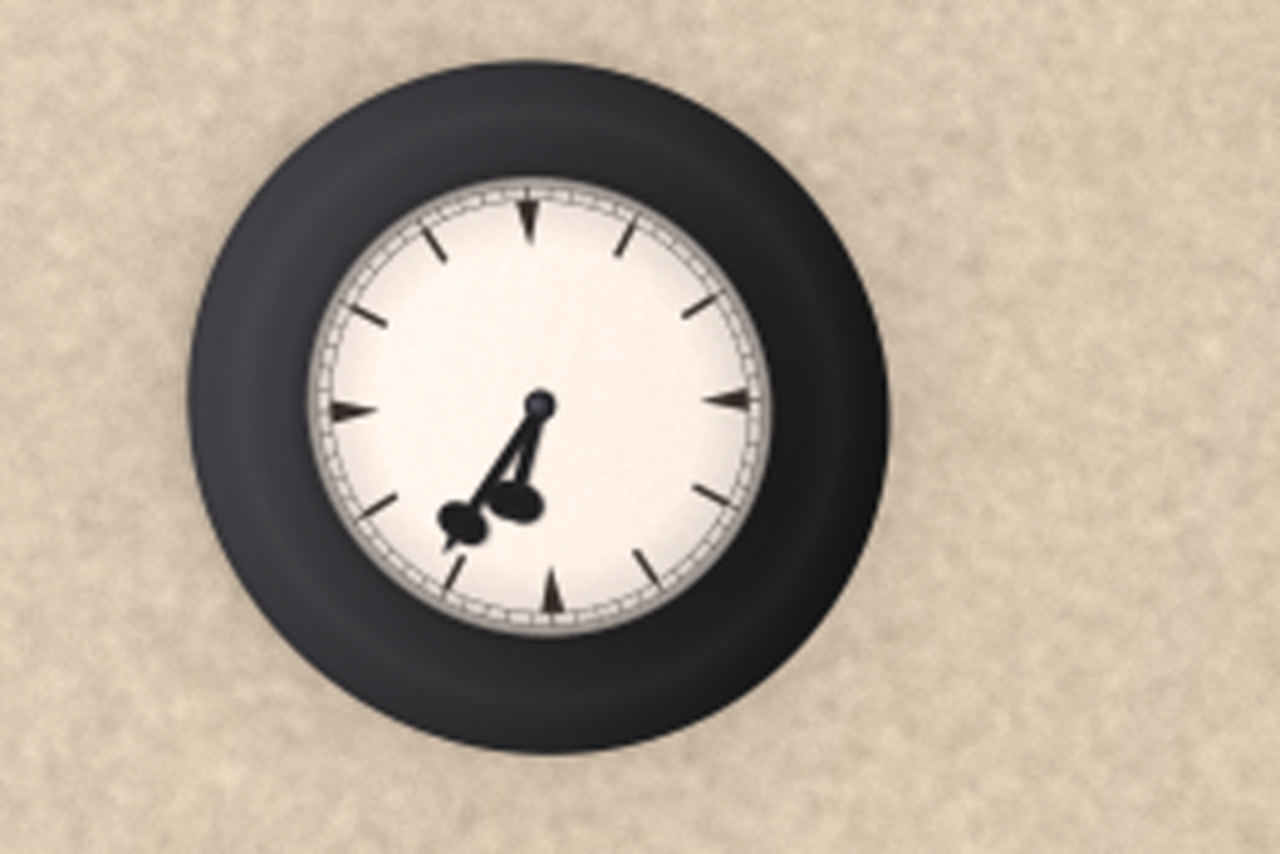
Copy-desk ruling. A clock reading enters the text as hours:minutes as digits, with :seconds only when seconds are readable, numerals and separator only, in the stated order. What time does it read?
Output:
6:36
